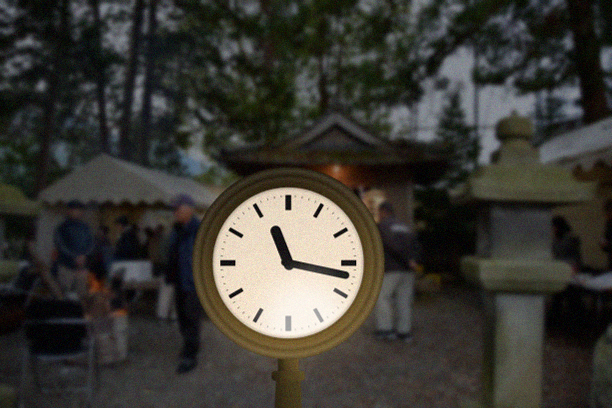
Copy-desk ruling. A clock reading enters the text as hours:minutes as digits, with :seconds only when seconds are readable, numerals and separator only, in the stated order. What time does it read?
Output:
11:17
